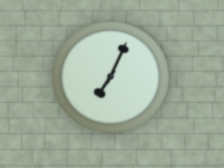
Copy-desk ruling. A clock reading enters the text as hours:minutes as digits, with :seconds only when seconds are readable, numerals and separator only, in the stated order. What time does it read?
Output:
7:04
